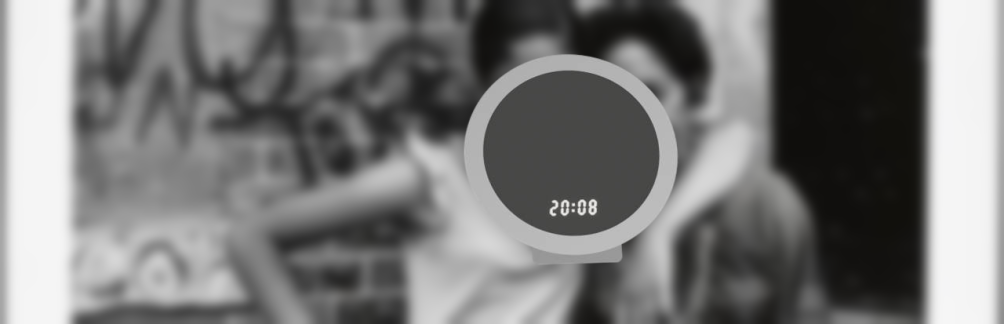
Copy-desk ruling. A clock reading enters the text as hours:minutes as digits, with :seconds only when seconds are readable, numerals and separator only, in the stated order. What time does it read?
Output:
20:08
